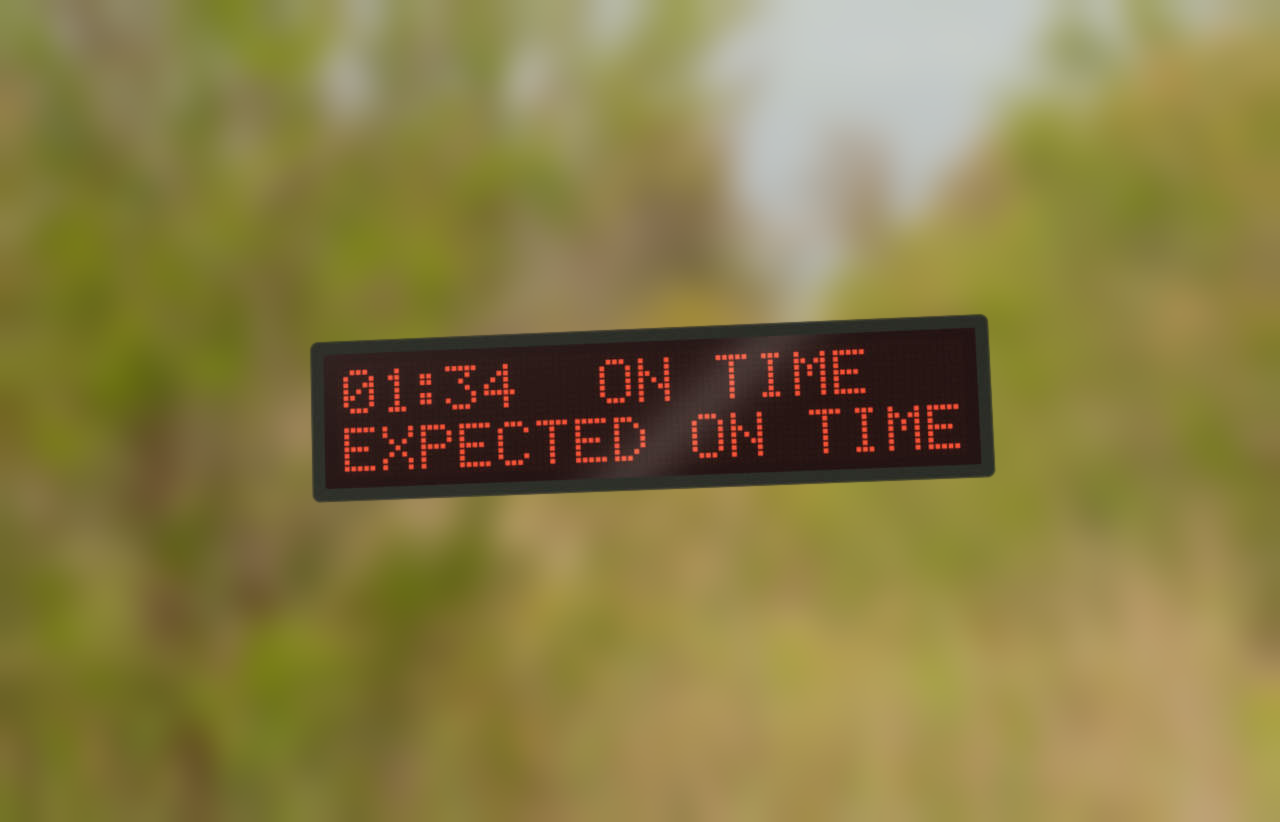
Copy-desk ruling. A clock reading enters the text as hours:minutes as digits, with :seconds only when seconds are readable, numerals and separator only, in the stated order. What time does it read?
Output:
1:34
